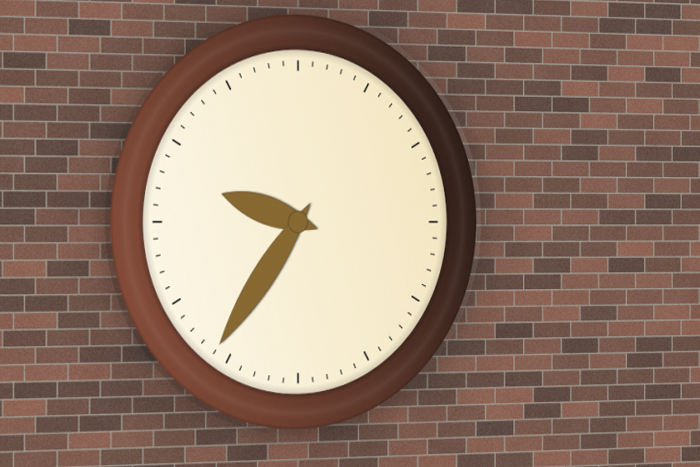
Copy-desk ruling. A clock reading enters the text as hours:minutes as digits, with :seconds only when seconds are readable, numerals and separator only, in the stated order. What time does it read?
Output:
9:36
